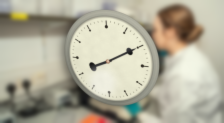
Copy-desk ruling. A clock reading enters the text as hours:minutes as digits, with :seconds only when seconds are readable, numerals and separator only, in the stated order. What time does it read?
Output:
8:10
